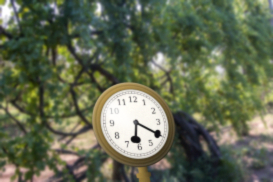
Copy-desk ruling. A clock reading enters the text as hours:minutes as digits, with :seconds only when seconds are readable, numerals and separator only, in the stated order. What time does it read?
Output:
6:20
